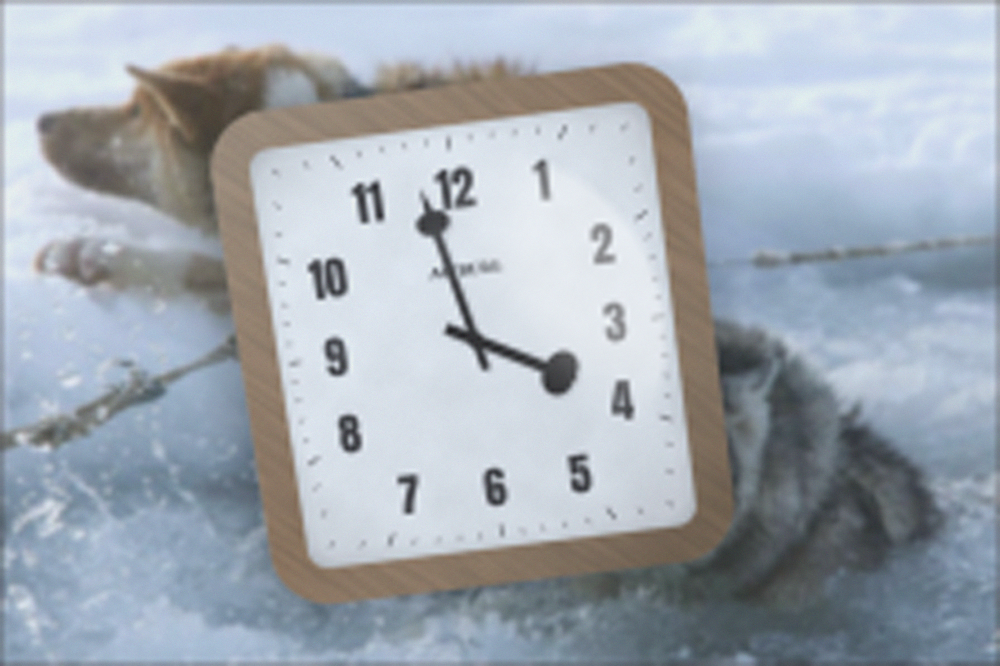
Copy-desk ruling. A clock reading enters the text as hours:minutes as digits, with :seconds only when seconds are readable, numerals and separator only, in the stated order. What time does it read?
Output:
3:58
